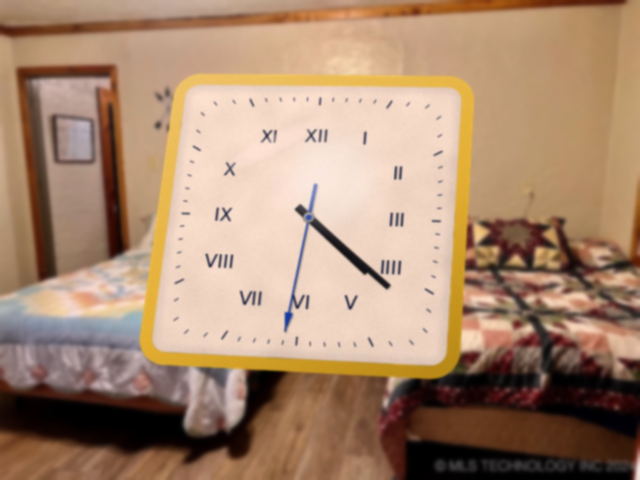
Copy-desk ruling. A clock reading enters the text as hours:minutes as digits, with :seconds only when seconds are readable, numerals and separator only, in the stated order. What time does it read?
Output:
4:21:31
